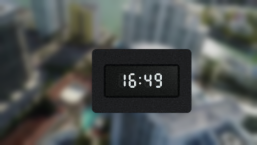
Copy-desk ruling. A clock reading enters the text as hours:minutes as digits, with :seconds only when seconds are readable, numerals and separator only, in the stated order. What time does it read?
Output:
16:49
